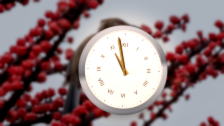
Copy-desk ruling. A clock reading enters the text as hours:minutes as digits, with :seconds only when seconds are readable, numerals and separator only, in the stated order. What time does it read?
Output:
10:58
